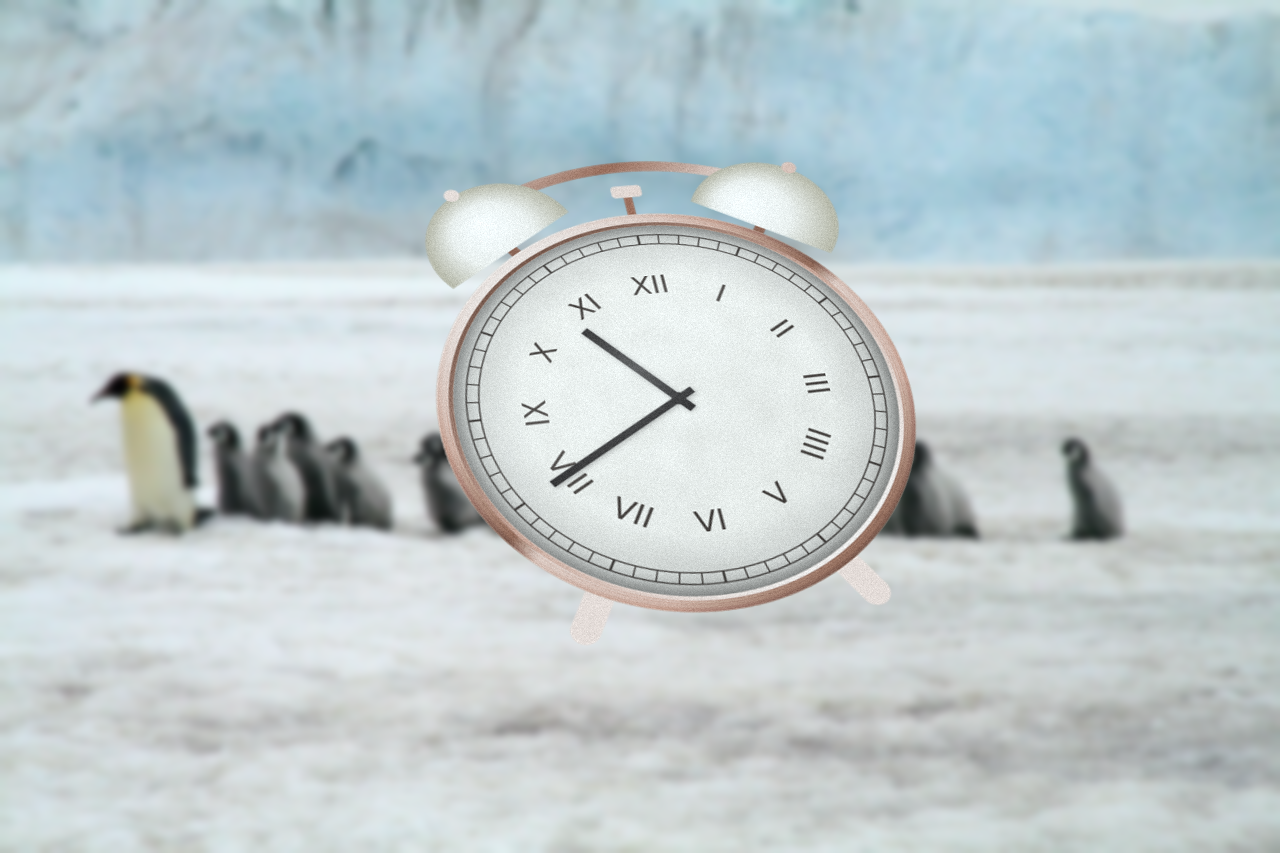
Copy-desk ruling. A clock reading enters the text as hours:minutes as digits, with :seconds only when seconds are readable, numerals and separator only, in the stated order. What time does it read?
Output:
10:40
